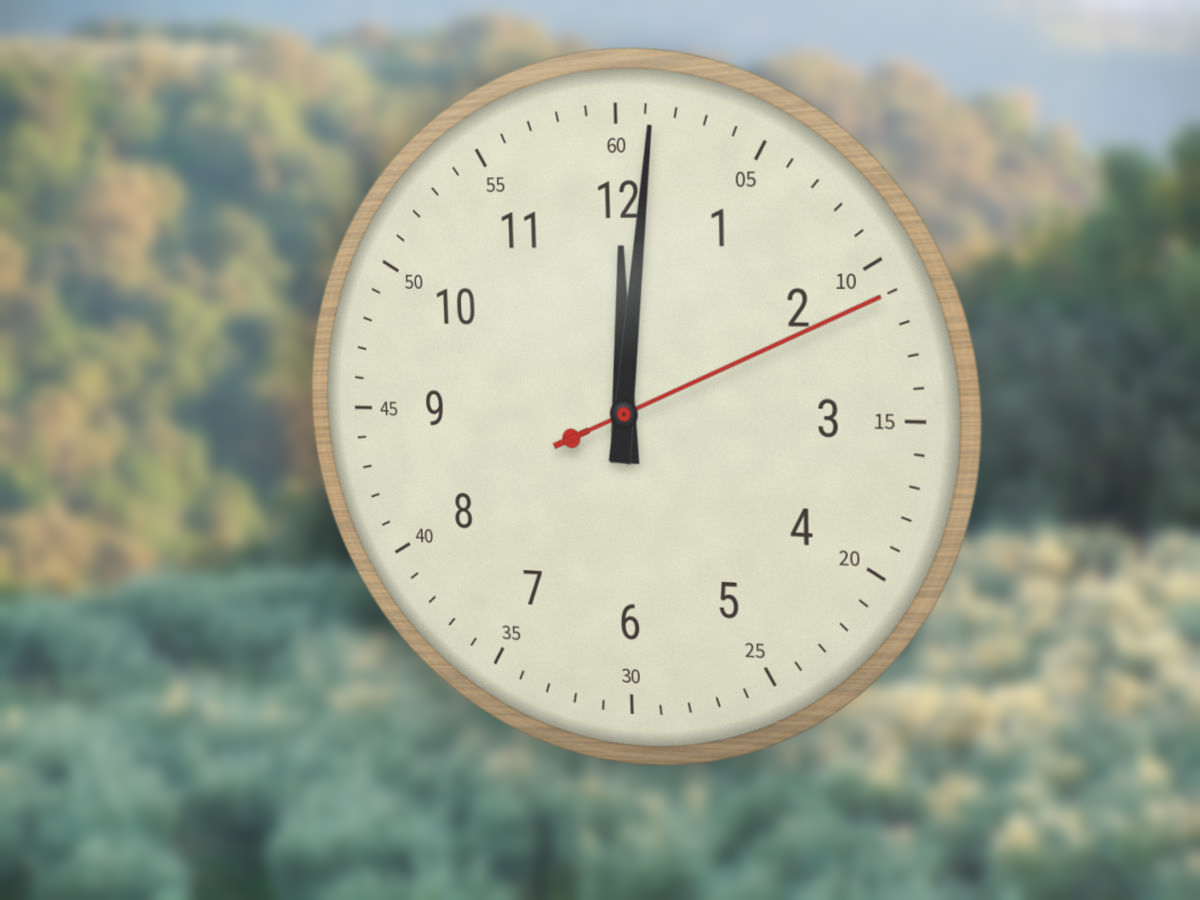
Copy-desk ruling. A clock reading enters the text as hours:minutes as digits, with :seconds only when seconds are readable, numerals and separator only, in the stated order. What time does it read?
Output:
12:01:11
